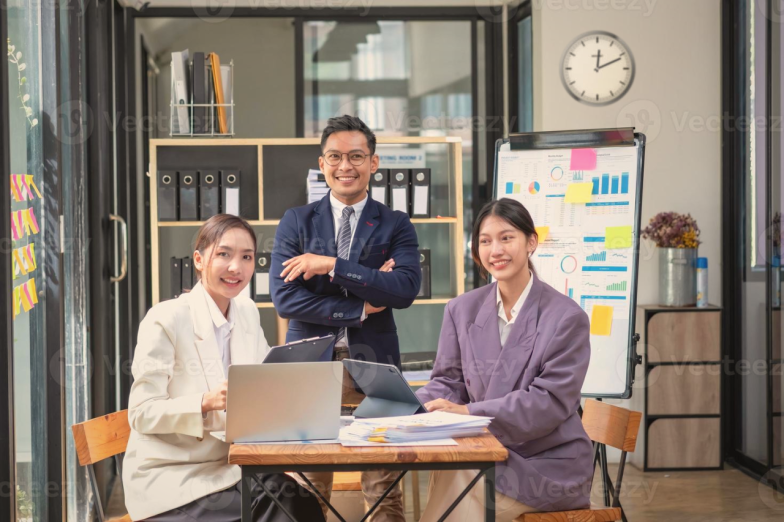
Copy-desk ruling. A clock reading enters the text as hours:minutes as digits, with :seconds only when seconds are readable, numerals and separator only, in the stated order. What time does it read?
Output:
12:11
